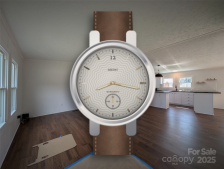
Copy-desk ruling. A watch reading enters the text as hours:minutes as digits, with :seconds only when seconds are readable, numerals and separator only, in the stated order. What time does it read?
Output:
8:17
